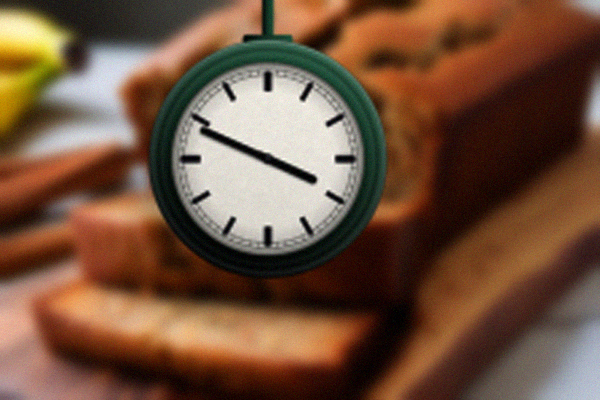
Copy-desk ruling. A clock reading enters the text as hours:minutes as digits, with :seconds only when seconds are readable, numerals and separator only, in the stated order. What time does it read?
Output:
3:49
